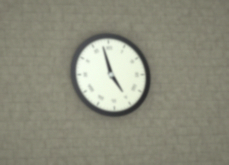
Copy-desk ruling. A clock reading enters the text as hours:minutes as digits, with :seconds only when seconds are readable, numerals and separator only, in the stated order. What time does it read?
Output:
4:58
